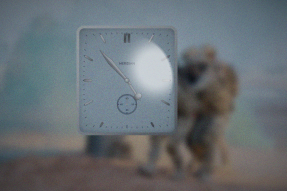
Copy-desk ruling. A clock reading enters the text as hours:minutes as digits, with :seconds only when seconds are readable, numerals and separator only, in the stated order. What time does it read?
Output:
4:53
